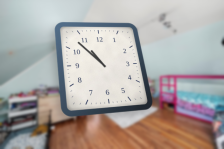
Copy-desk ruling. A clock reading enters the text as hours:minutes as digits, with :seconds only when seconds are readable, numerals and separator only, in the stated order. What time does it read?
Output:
10:53
